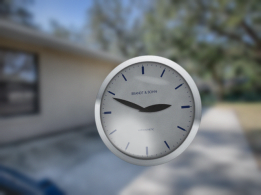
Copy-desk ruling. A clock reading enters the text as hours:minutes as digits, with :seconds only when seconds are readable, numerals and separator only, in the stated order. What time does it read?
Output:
2:49
